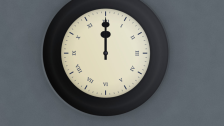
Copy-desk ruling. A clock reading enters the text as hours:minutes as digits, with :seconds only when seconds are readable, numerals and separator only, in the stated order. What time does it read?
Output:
12:00
